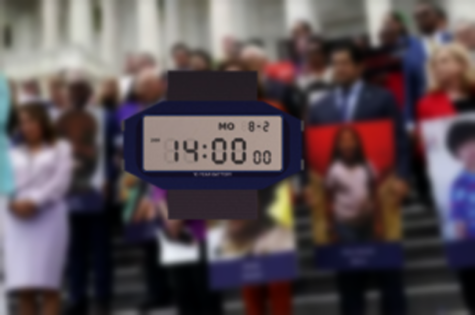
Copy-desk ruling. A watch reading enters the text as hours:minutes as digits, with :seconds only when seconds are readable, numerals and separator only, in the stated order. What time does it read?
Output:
14:00:00
